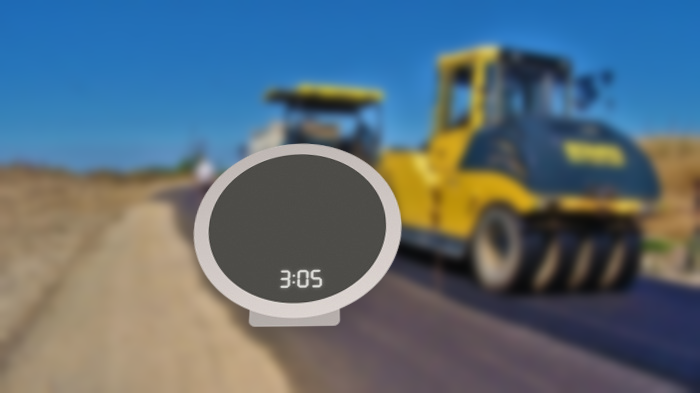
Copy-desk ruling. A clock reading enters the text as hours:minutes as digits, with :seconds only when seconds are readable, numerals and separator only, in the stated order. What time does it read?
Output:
3:05
